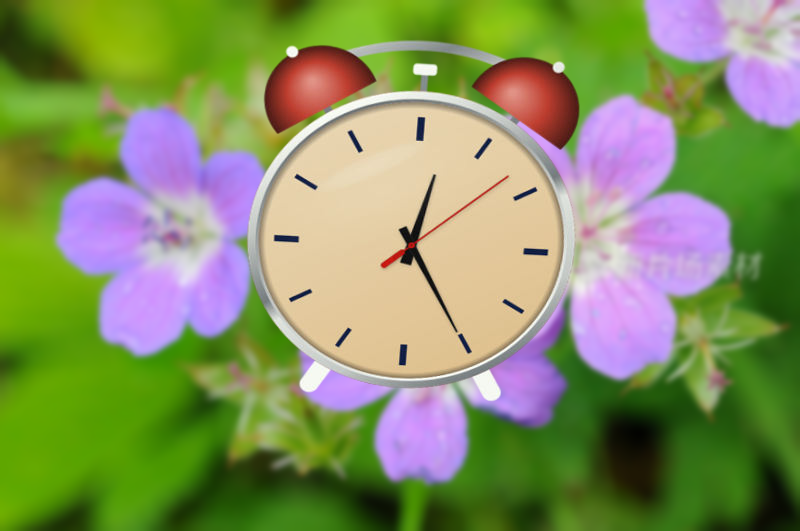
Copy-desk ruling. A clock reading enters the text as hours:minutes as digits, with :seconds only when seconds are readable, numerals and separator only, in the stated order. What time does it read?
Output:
12:25:08
